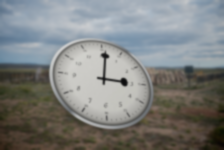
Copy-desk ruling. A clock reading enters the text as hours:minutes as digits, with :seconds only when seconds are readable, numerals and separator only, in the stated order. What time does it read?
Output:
3:01
